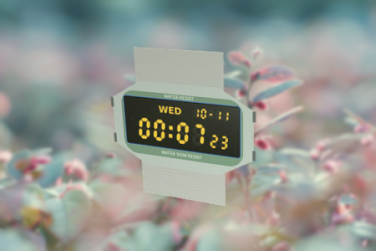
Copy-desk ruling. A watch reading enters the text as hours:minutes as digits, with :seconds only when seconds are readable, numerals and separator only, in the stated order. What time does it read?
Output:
0:07:23
